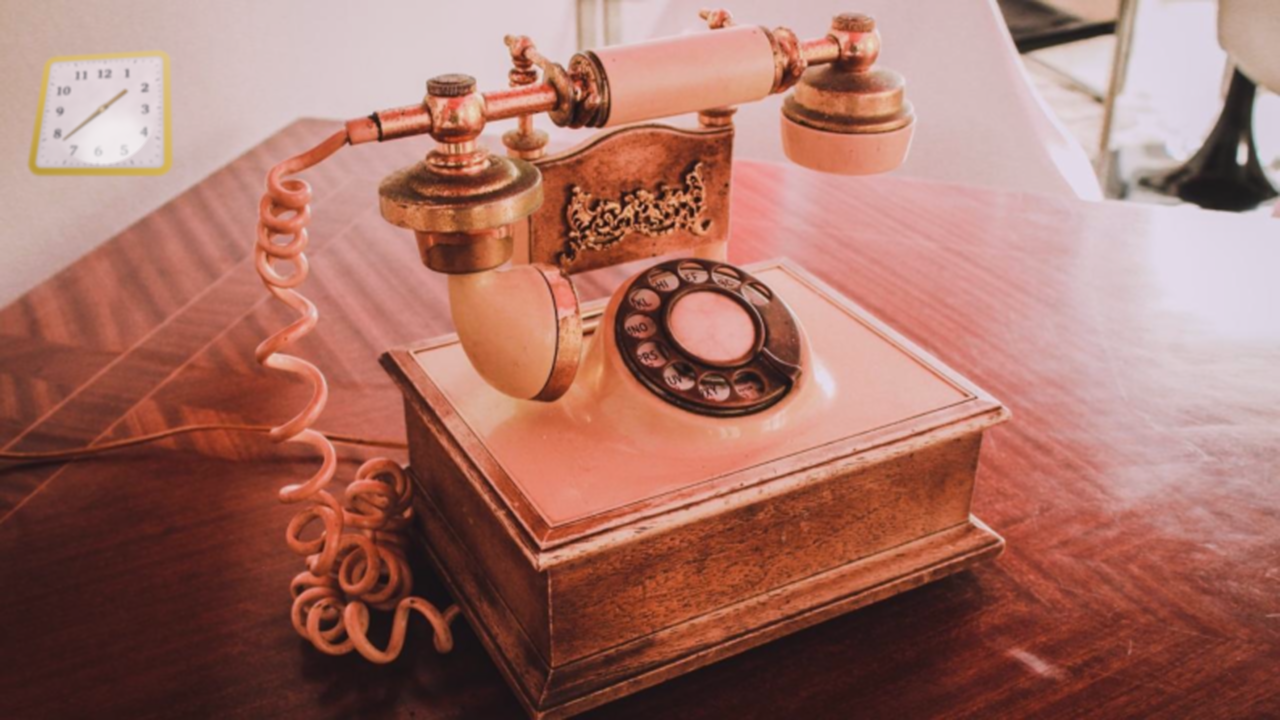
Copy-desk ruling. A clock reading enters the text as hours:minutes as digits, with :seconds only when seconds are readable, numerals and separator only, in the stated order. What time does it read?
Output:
1:38
